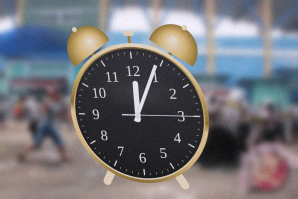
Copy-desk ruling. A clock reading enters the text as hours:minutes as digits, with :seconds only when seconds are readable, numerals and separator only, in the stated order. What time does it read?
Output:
12:04:15
